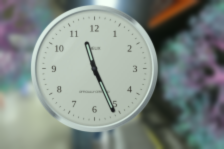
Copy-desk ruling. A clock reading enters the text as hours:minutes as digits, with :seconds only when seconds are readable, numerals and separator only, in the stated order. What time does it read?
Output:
11:26
